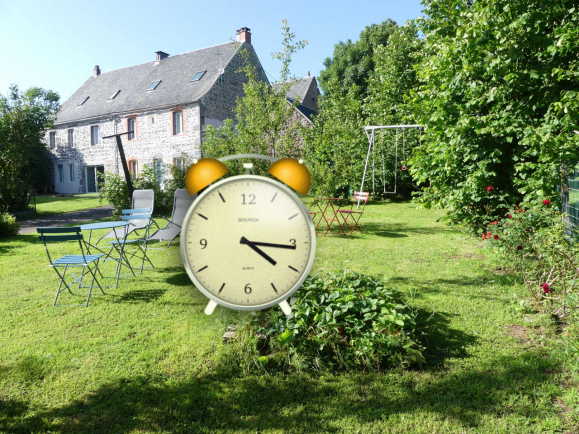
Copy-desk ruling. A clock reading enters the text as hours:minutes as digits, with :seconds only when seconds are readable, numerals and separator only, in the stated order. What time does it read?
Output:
4:16
